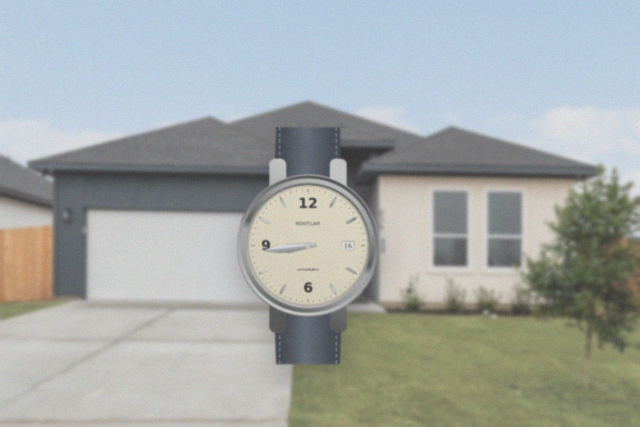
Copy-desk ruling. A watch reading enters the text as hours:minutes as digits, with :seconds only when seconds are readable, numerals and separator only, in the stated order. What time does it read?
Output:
8:44
